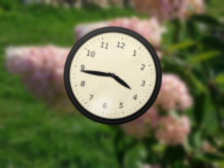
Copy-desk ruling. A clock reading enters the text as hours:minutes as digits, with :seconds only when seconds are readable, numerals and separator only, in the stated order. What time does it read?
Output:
3:44
